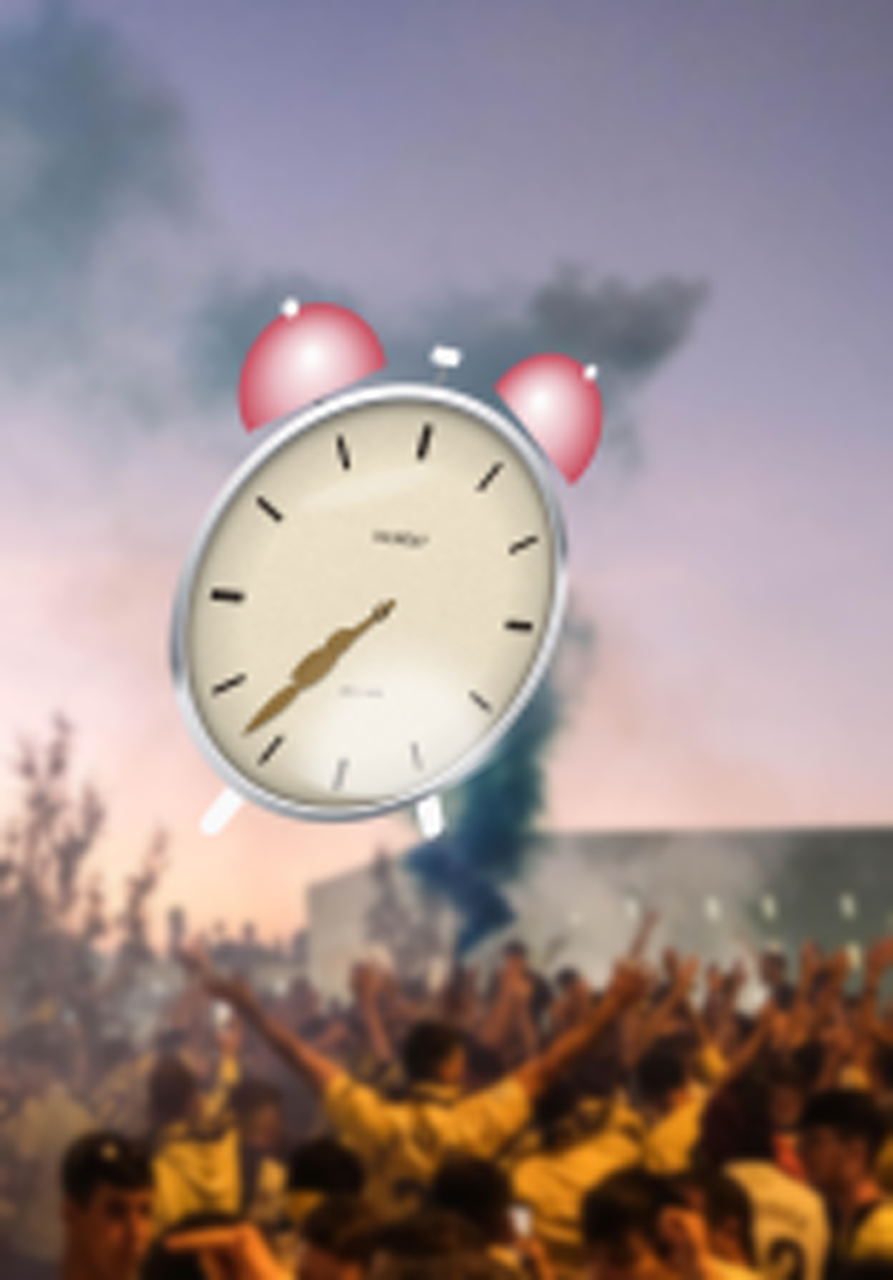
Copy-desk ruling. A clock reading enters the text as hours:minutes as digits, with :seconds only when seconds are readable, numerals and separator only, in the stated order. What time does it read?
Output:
7:37
